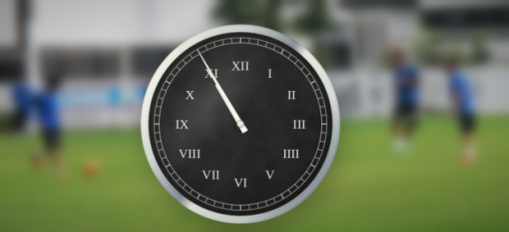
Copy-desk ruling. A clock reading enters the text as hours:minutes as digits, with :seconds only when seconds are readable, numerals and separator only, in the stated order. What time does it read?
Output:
10:55
